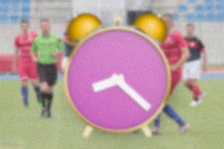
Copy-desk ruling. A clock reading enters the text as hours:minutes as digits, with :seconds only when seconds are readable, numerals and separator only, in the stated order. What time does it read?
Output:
8:22
